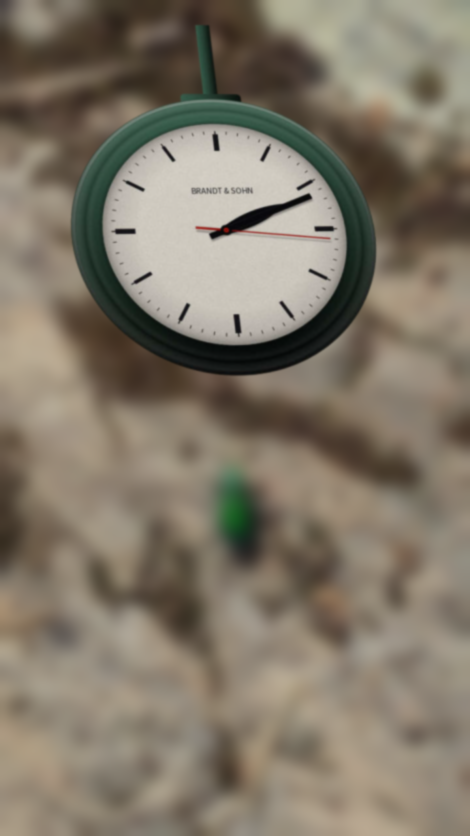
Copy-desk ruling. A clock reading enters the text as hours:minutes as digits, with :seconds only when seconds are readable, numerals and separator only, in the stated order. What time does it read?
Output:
2:11:16
